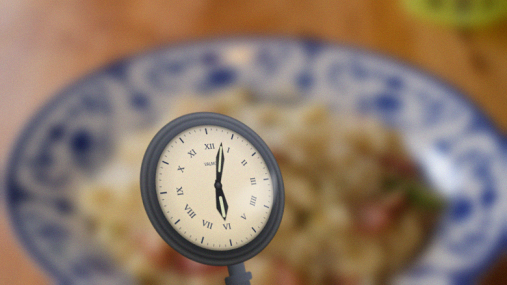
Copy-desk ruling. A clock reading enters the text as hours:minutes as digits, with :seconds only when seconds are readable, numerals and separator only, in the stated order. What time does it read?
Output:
6:03
